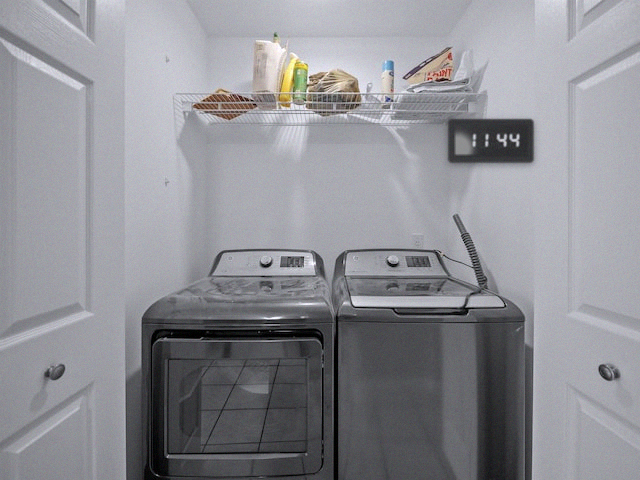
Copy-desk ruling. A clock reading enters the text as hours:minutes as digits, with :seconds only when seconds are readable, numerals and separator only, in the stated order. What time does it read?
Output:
11:44
